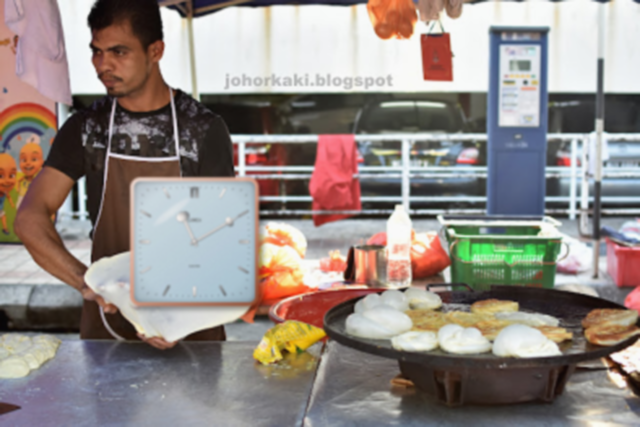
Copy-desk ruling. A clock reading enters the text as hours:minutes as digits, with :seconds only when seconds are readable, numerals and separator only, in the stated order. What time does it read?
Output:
11:10
